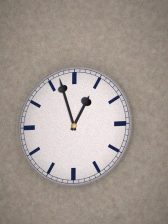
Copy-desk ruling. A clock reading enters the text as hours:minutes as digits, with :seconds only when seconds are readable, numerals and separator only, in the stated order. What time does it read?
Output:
12:57
